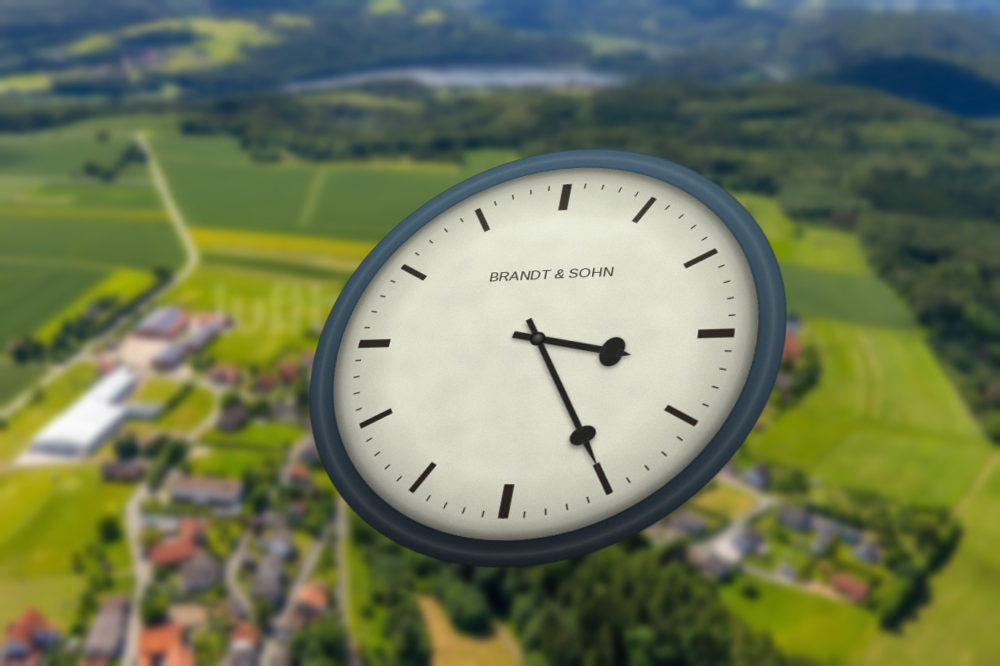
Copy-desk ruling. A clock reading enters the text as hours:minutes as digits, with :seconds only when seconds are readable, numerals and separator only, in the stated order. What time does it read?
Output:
3:25
